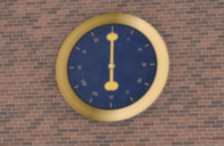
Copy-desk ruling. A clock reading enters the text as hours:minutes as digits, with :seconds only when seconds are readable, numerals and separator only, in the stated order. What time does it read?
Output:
6:00
